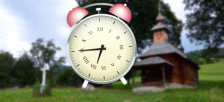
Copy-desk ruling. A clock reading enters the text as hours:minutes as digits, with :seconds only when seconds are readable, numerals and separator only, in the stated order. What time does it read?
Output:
6:45
